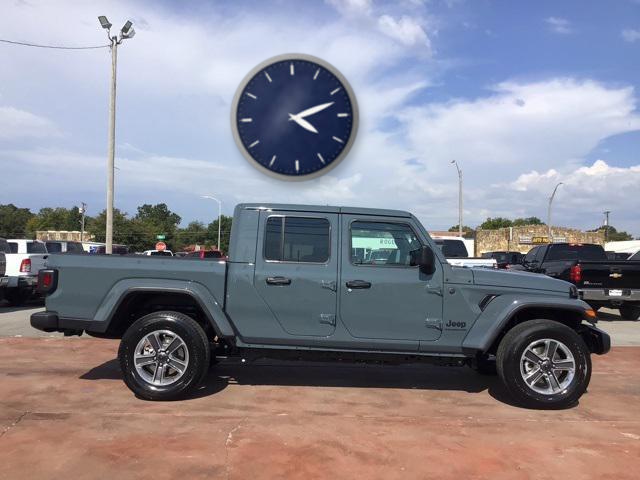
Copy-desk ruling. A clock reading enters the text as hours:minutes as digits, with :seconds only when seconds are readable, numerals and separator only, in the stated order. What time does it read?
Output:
4:12
